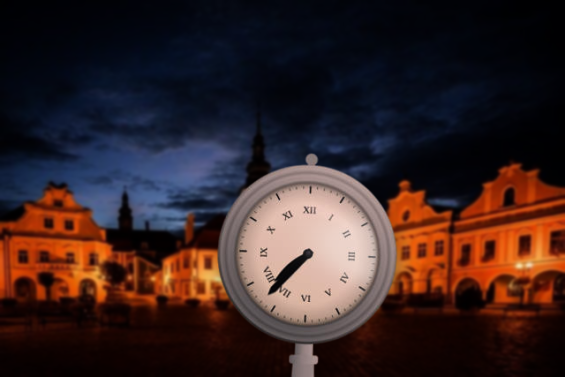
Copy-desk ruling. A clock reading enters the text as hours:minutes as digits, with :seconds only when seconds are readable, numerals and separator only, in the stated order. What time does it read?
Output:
7:37
